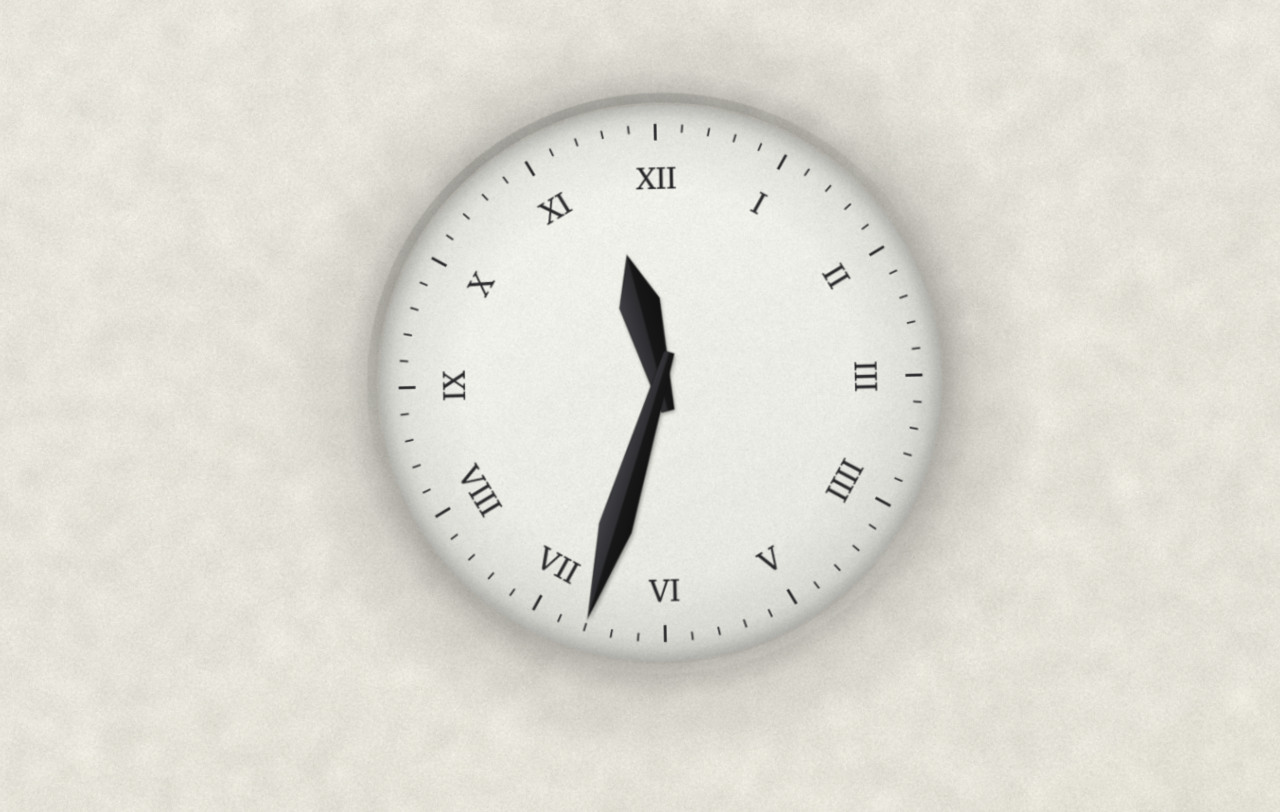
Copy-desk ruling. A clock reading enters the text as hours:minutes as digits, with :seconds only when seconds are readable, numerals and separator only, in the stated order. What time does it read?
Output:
11:33
